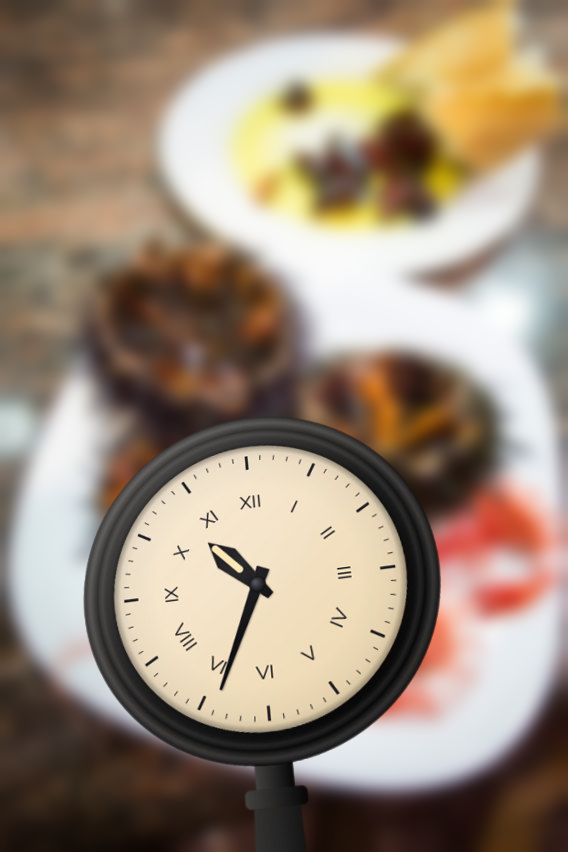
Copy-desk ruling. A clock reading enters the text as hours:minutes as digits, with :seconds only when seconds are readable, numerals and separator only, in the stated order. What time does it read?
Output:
10:34
